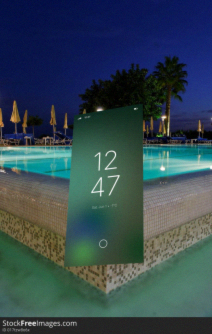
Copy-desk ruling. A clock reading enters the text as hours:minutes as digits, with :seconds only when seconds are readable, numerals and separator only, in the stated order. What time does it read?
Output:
12:47
